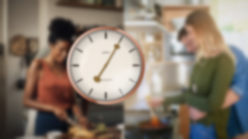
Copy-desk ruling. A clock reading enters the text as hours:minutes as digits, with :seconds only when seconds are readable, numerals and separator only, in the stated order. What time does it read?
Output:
7:05
